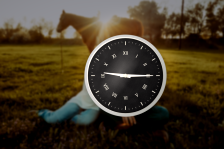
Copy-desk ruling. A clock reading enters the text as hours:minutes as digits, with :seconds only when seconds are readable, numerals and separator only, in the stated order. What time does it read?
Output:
9:15
